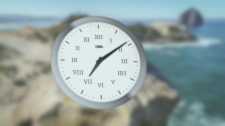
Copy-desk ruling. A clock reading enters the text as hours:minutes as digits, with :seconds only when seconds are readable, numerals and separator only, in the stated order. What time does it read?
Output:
7:09
